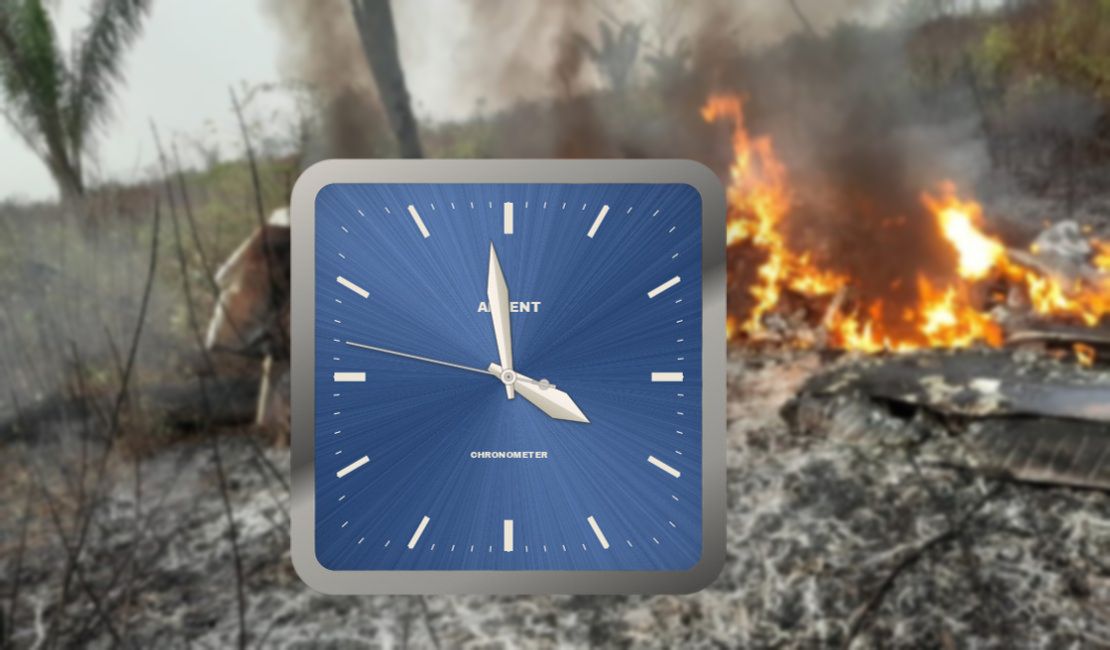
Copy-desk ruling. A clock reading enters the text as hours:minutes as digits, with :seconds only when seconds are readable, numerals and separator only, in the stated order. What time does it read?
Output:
3:58:47
